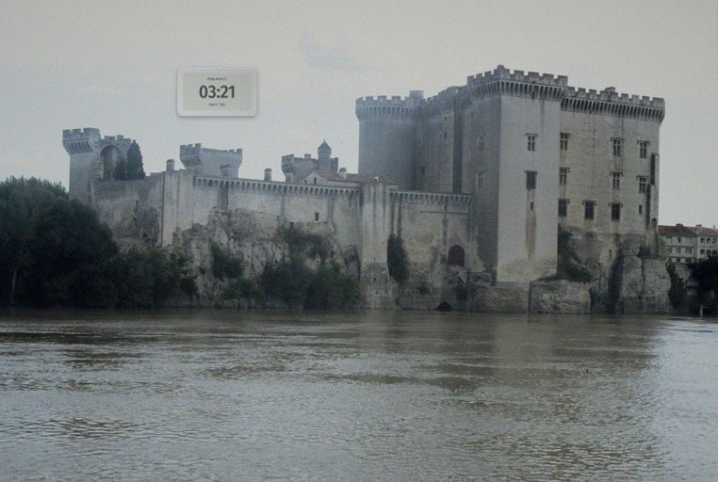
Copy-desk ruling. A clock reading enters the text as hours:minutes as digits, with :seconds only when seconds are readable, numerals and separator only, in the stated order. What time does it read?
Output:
3:21
